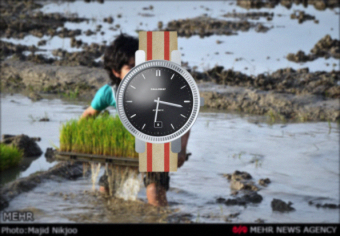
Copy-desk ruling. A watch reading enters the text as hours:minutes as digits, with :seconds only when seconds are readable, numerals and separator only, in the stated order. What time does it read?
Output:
6:17
